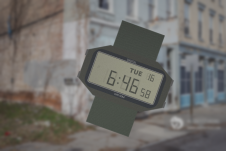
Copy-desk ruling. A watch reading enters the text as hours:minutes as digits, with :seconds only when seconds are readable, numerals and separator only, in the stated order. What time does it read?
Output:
6:46:58
